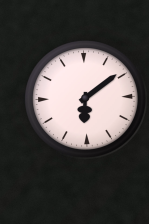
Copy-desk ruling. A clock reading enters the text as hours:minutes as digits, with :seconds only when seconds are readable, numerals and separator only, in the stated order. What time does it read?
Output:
6:09
